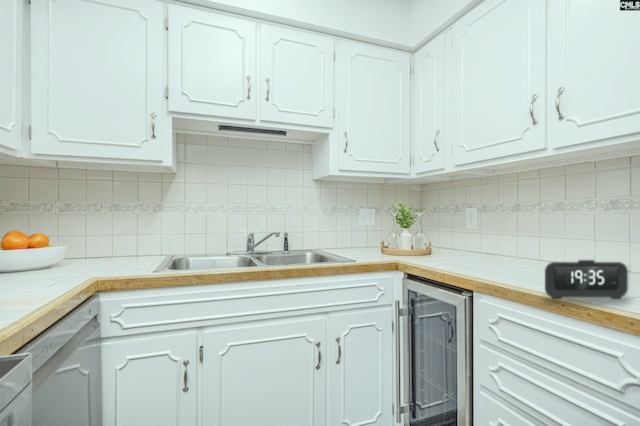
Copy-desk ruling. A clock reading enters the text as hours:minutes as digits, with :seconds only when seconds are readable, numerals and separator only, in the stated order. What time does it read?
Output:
19:35
